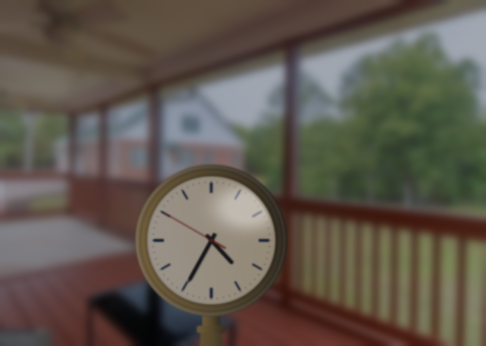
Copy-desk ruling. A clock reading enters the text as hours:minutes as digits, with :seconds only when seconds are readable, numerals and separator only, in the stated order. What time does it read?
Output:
4:34:50
